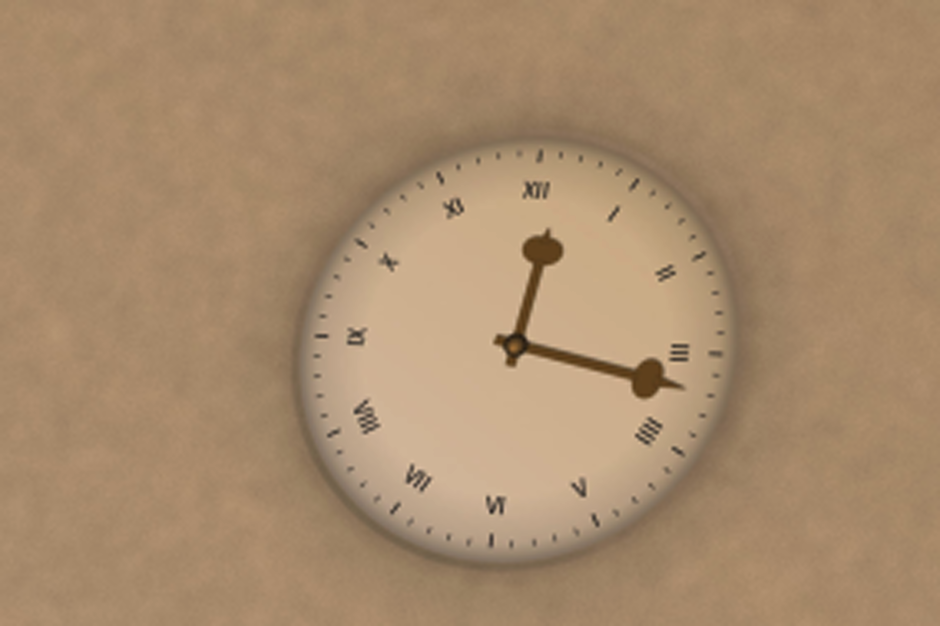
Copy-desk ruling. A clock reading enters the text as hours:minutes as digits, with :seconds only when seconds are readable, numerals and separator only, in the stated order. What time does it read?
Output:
12:17
